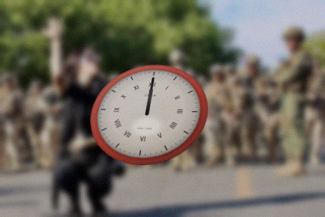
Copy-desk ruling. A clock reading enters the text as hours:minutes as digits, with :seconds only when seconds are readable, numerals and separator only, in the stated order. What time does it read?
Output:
12:00
